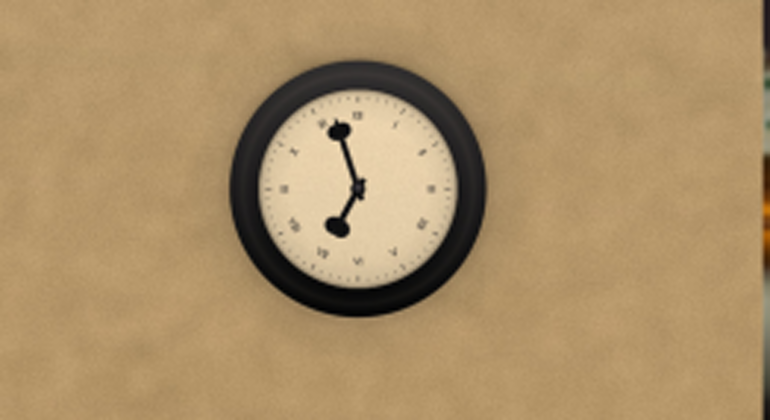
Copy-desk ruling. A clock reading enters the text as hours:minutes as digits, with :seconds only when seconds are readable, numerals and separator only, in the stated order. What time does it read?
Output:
6:57
